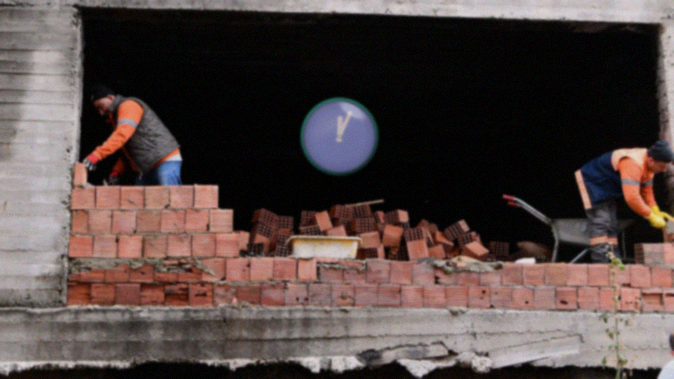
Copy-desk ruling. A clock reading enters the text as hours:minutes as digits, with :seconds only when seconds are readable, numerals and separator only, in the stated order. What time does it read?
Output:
12:04
